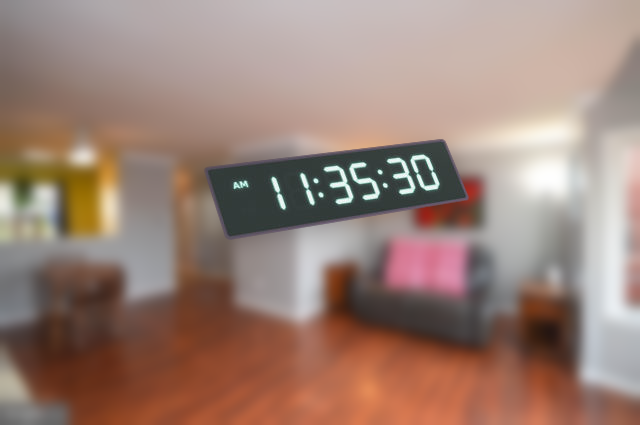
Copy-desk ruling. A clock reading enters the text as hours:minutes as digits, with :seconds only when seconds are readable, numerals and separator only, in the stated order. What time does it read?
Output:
11:35:30
